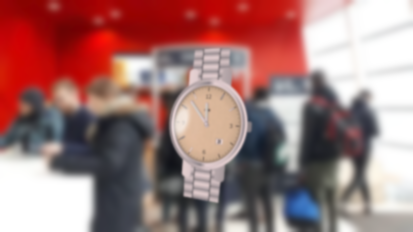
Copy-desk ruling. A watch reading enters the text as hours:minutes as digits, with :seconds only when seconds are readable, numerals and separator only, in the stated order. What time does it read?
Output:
11:53
